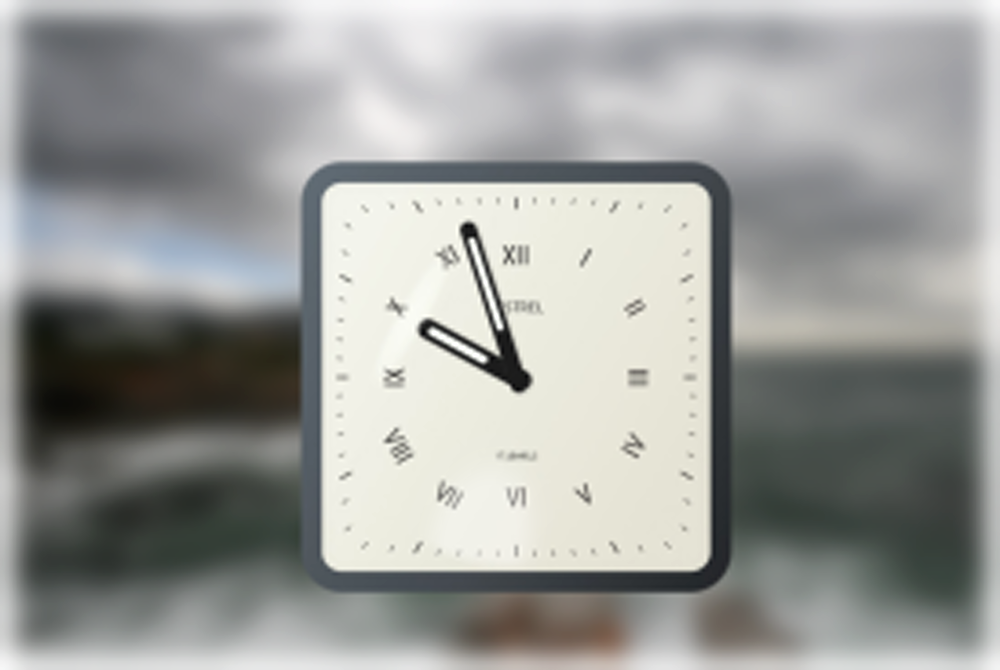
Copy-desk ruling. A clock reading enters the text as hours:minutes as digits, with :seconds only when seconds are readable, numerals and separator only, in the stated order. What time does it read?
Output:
9:57
